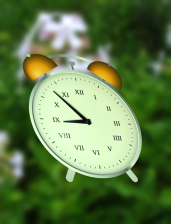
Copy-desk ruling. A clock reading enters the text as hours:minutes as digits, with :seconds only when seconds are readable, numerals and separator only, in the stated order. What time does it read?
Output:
8:53
